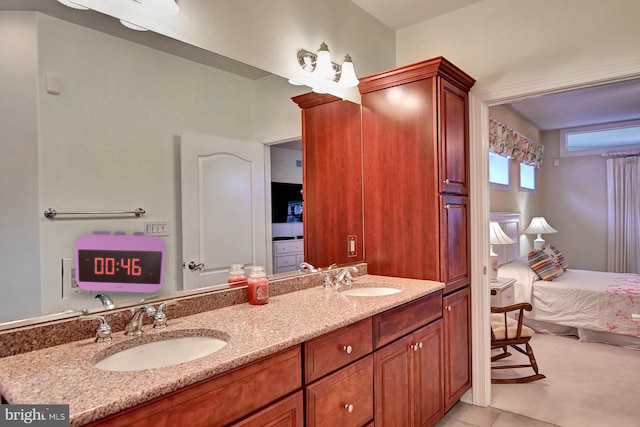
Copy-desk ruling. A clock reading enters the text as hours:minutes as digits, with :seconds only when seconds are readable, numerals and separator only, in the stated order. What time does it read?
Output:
0:46
